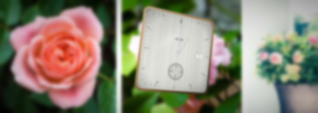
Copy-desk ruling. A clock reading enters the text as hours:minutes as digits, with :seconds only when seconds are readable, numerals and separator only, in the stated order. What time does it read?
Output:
1:00
